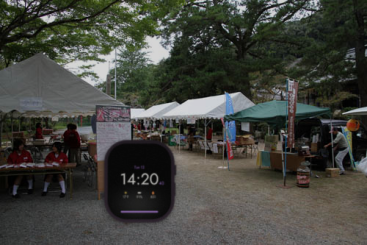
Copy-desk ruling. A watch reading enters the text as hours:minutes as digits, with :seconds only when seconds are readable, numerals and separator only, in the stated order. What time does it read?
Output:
14:20
